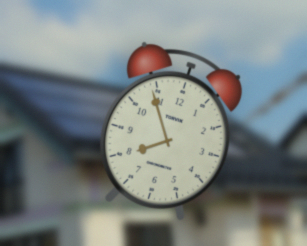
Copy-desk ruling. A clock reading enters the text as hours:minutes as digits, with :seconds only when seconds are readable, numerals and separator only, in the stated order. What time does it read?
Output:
7:54
